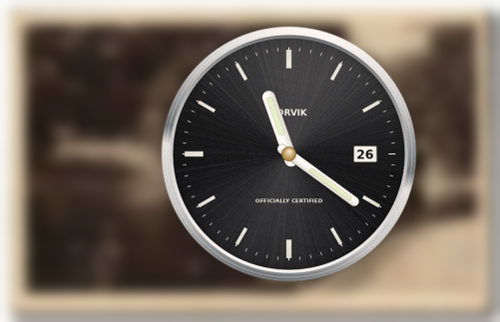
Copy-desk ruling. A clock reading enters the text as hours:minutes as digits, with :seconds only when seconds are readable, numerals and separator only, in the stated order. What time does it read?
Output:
11:21
